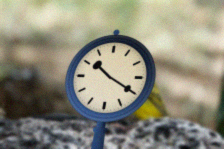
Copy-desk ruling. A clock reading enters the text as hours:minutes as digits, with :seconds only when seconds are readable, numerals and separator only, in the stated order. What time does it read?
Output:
10:20
